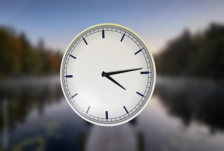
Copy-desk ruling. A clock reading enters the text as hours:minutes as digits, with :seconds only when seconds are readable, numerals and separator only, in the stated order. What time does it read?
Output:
4:14
